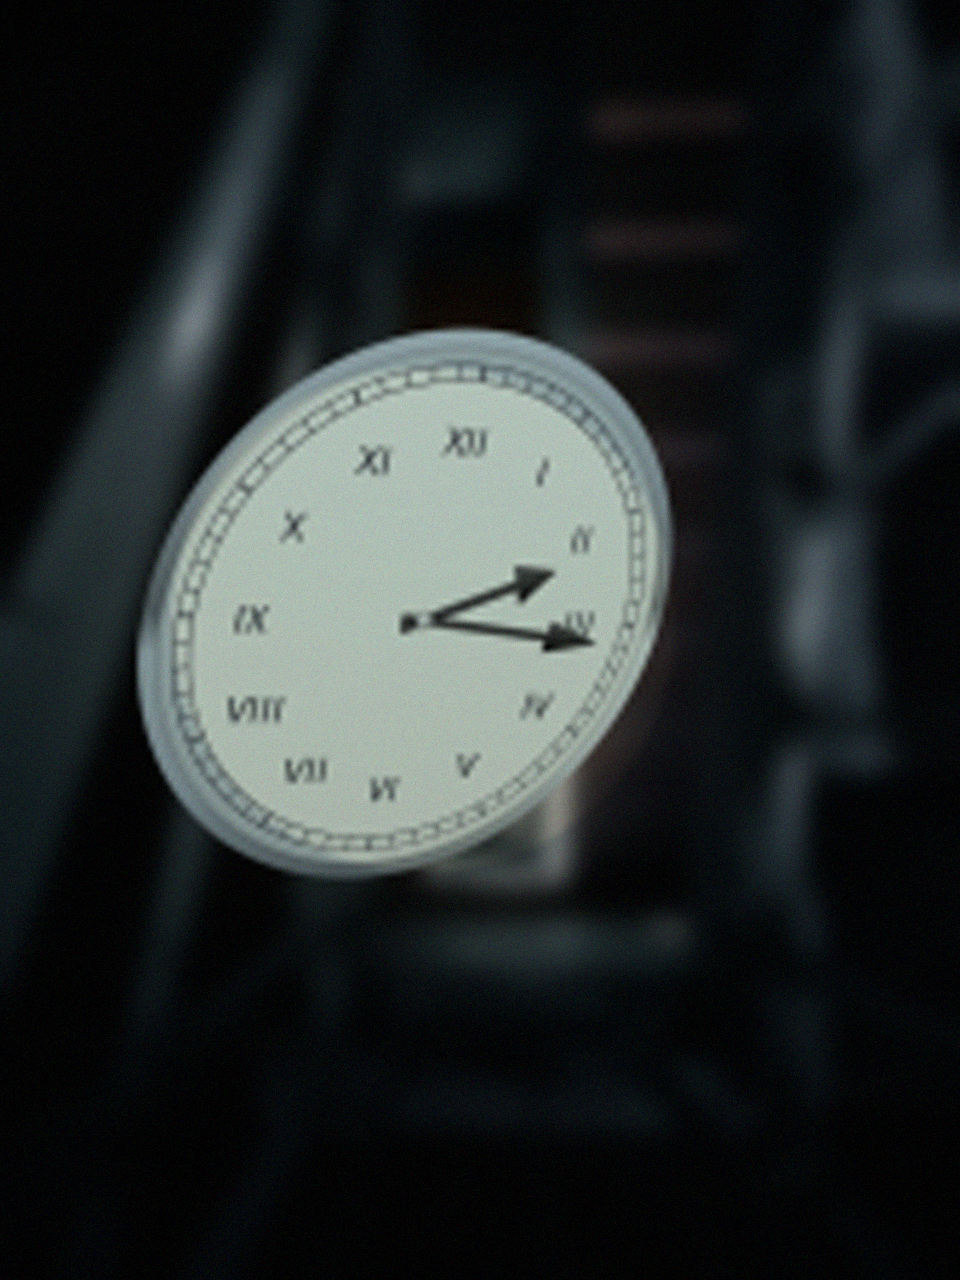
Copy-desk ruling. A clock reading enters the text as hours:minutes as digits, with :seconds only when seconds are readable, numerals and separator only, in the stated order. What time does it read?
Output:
2:16
